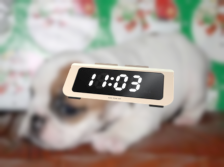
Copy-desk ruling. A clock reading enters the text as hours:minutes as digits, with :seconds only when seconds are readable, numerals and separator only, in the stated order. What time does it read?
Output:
11:03
